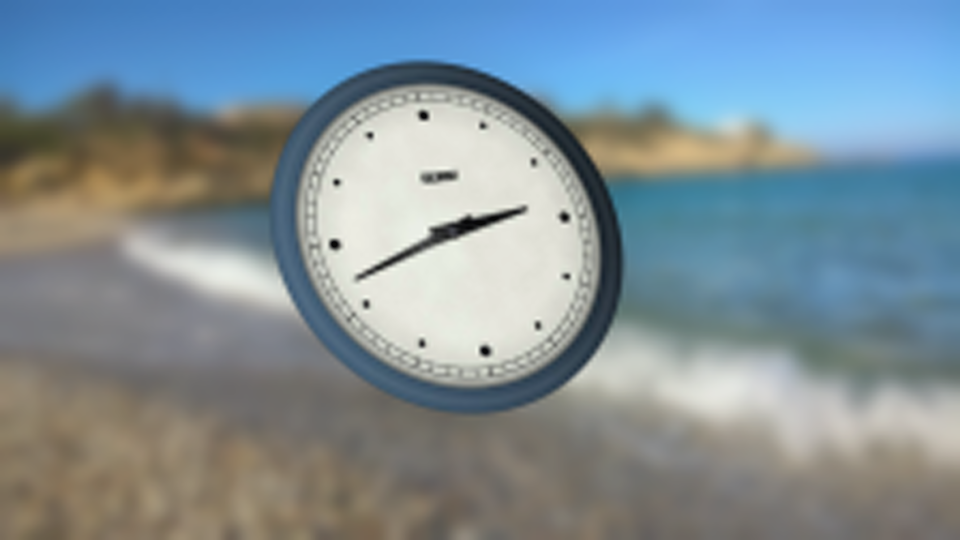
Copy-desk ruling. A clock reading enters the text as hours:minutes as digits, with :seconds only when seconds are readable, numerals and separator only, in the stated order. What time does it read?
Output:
2:42
